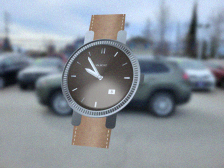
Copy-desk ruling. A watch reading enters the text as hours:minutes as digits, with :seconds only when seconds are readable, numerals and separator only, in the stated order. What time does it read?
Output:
9:54
